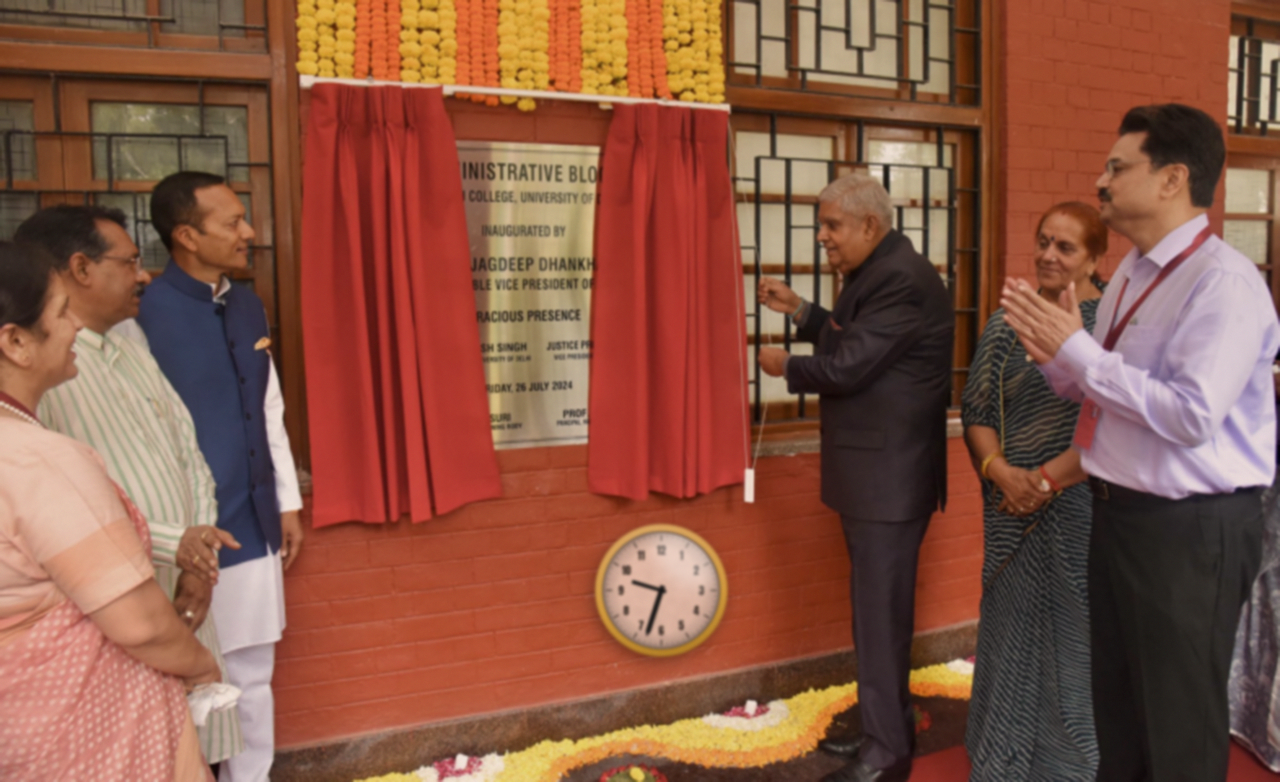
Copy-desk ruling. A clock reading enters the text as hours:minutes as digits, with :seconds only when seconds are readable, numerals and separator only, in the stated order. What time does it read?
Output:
9:33
